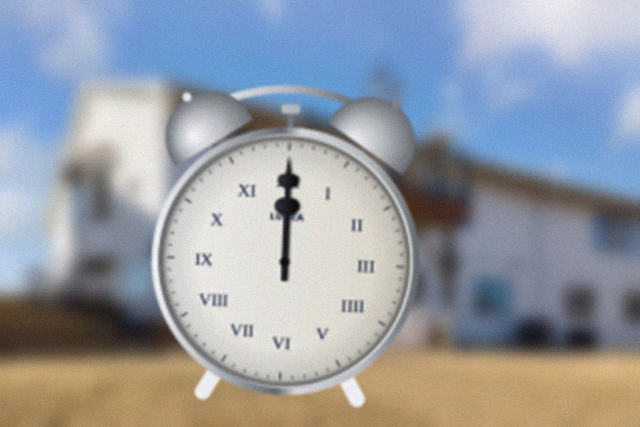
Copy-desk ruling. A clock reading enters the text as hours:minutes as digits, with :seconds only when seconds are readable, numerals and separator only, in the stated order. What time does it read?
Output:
12:00
